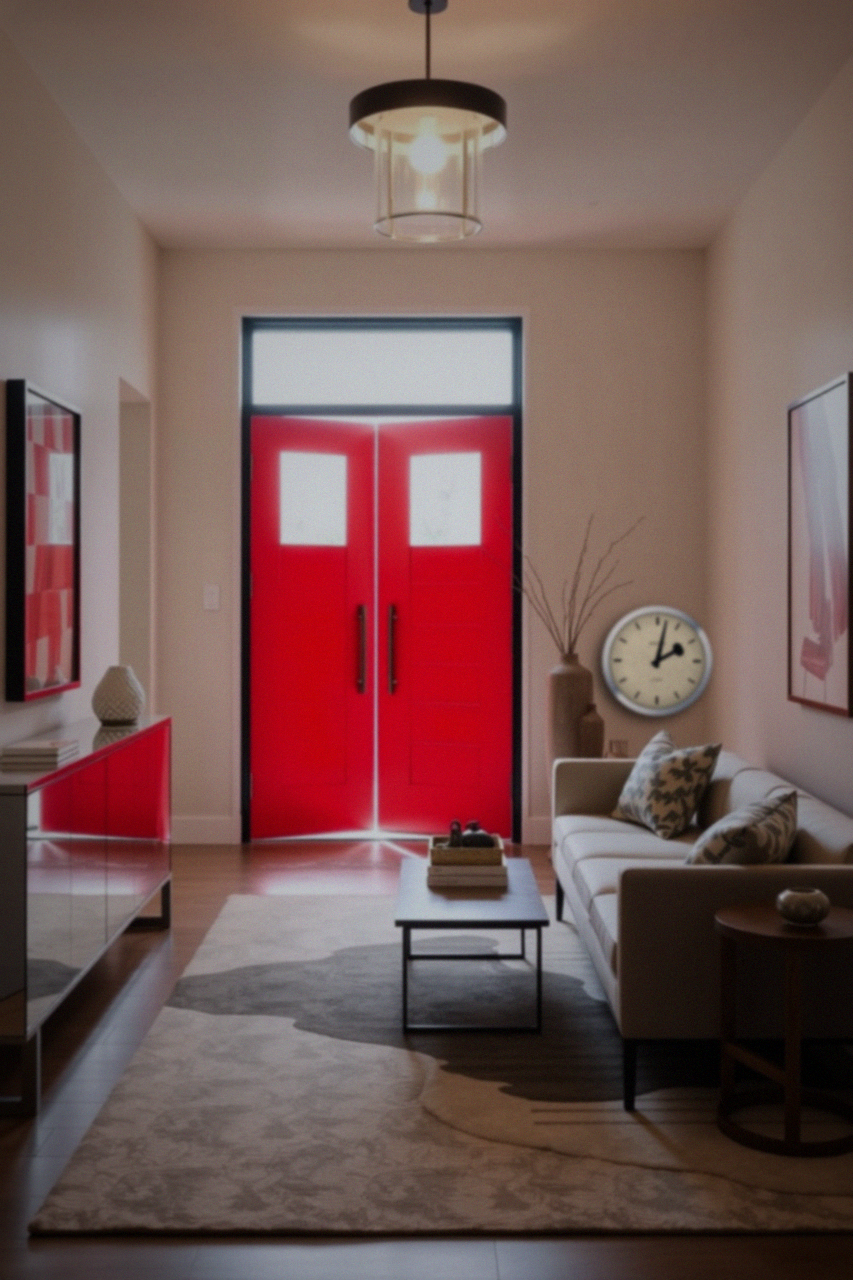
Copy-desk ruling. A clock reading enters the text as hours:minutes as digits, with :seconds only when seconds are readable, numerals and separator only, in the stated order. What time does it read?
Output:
2:02
